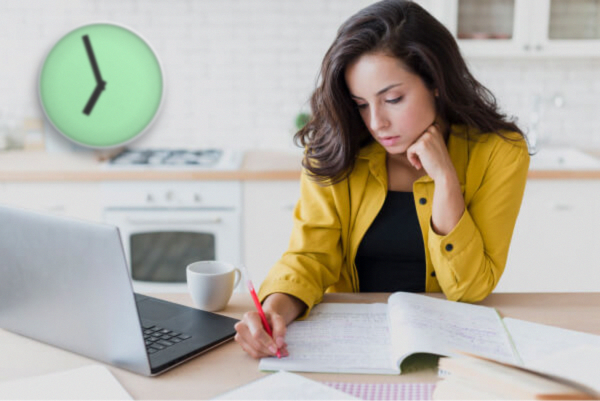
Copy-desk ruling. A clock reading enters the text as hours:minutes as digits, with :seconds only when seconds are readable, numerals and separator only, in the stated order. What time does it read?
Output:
6:57
